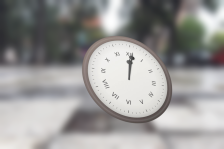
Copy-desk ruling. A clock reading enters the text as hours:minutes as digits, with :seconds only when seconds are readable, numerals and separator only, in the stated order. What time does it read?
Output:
12:01
